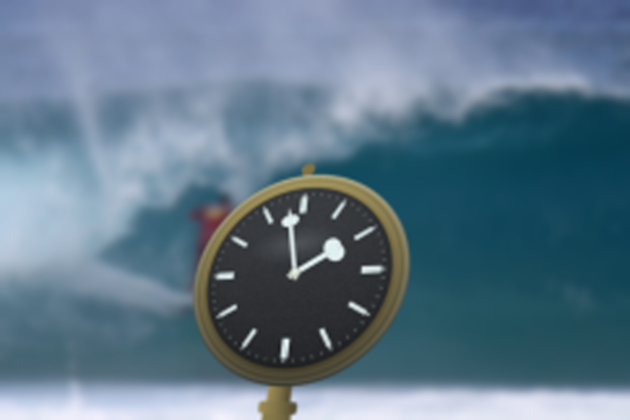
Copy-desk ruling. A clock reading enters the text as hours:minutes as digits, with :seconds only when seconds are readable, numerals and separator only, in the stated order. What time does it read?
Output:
1:58
